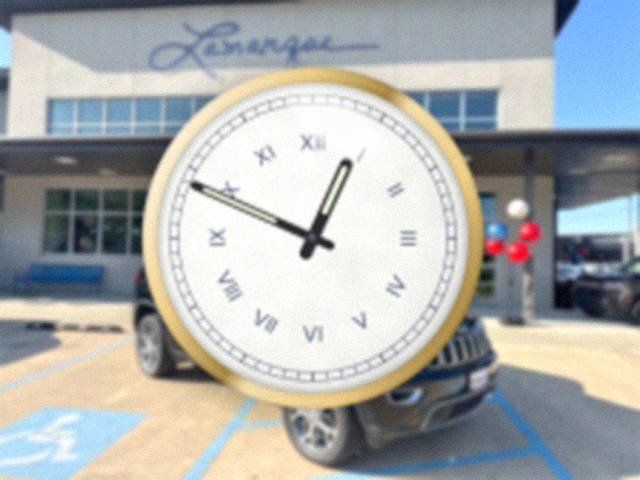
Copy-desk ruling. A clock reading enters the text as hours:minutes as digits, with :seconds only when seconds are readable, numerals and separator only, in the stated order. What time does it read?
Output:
12:49
